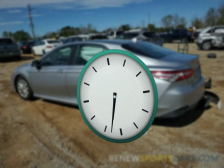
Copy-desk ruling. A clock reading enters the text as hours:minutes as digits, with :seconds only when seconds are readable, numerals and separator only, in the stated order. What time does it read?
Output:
6:33
